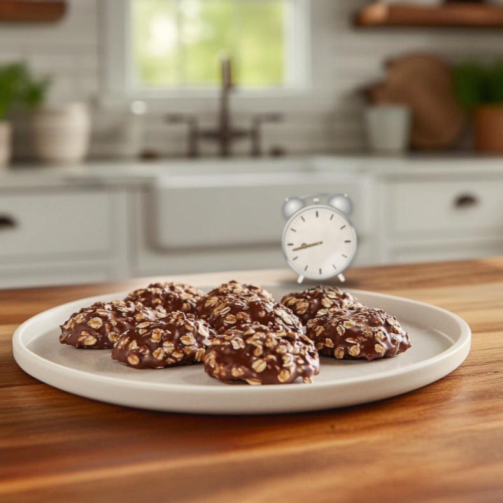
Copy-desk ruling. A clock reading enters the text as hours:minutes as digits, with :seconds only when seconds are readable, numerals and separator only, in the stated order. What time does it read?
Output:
8:43
